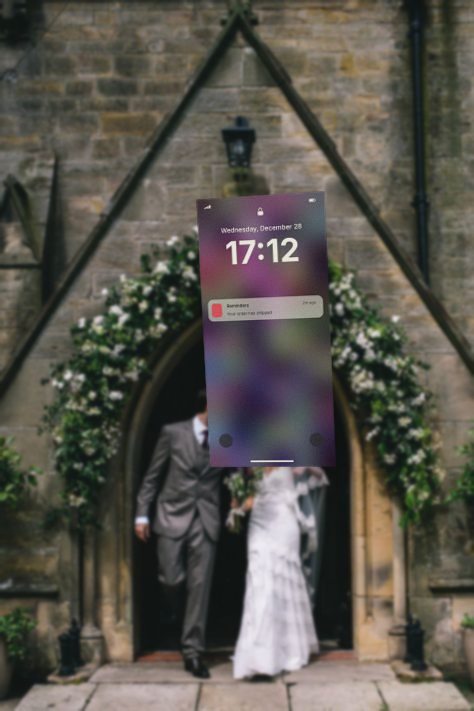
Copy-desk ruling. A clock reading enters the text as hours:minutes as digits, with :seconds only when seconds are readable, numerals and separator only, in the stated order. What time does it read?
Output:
17:12
